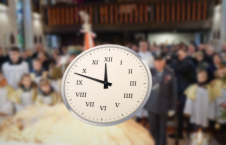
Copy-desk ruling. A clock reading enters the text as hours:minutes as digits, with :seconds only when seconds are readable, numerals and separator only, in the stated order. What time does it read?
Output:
11:48
